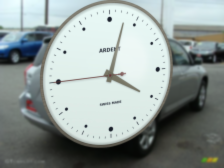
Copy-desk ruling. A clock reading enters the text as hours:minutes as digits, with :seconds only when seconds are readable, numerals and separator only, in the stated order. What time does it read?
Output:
4:02:45
